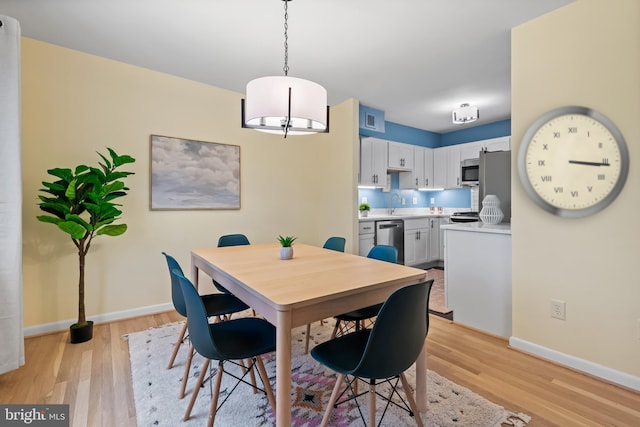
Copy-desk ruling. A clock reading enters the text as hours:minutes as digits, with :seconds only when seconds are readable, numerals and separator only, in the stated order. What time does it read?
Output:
3:16
